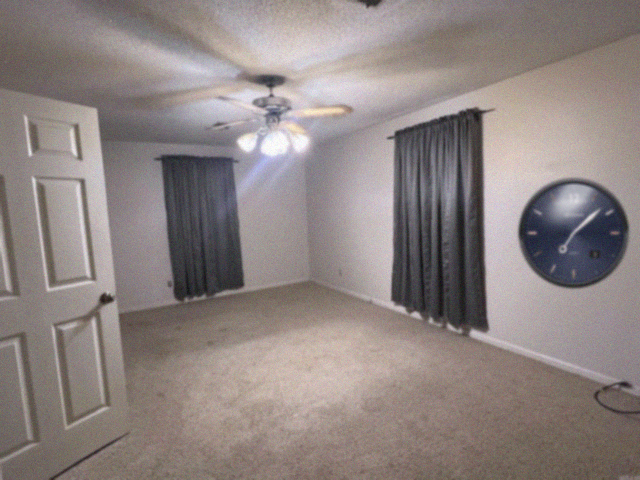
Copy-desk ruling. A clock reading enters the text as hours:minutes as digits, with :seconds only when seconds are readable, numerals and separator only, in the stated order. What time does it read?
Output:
7:08
